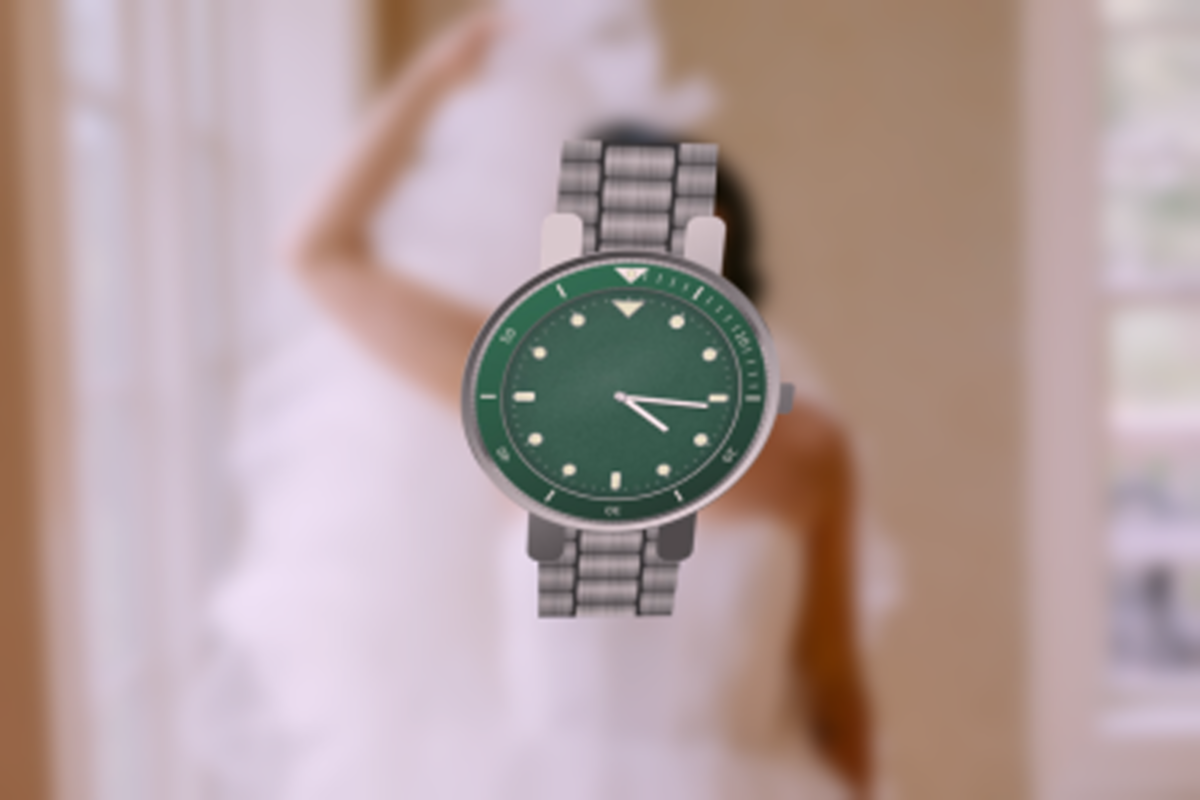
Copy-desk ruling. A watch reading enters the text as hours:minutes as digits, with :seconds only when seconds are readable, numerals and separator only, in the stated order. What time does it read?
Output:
4:16
